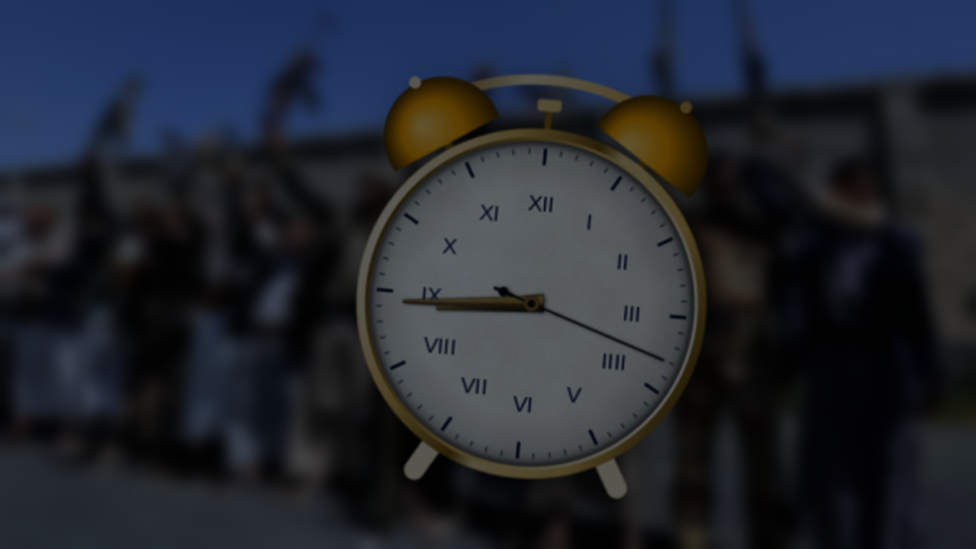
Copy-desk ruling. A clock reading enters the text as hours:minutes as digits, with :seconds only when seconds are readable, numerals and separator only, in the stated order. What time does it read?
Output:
8:44:18
